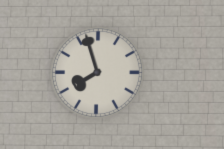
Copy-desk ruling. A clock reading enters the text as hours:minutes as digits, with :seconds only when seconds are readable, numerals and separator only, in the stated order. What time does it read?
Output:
7:57
